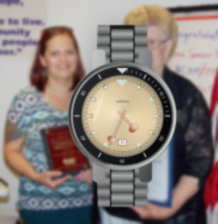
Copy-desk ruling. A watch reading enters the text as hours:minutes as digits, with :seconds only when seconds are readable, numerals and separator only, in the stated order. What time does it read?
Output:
4:34
